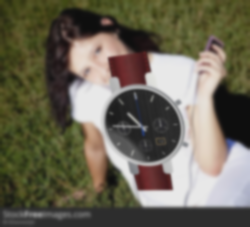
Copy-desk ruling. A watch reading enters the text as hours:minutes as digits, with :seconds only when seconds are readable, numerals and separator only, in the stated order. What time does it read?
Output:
10:46
